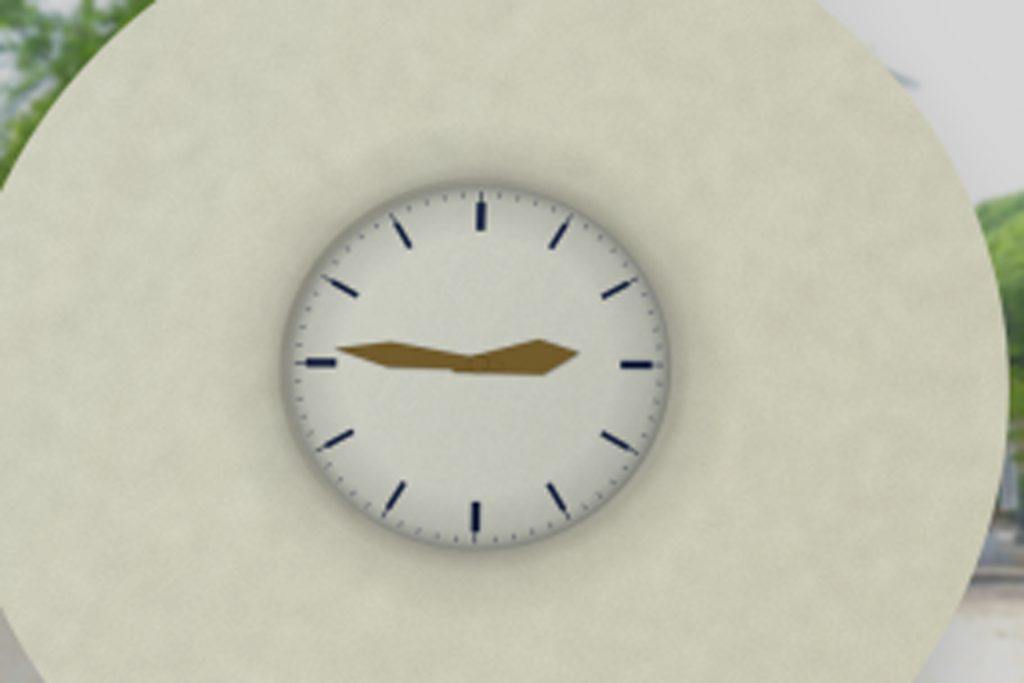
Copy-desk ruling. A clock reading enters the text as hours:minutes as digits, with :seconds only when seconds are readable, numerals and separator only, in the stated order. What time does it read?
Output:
2:46
